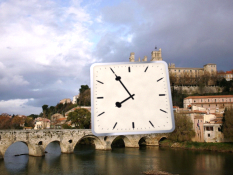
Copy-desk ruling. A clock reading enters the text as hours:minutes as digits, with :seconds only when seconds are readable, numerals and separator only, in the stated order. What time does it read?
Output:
7:55
